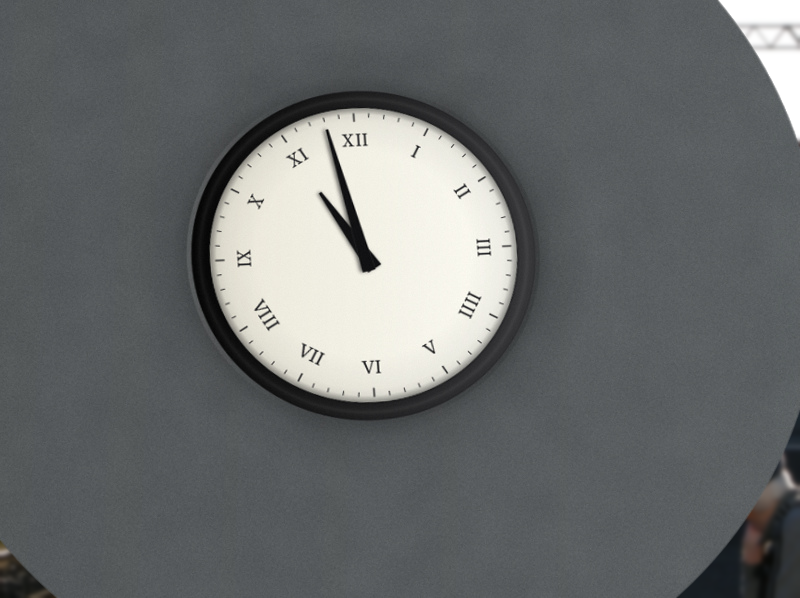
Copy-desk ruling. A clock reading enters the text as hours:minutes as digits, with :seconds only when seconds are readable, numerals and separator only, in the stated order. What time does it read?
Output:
10:58
